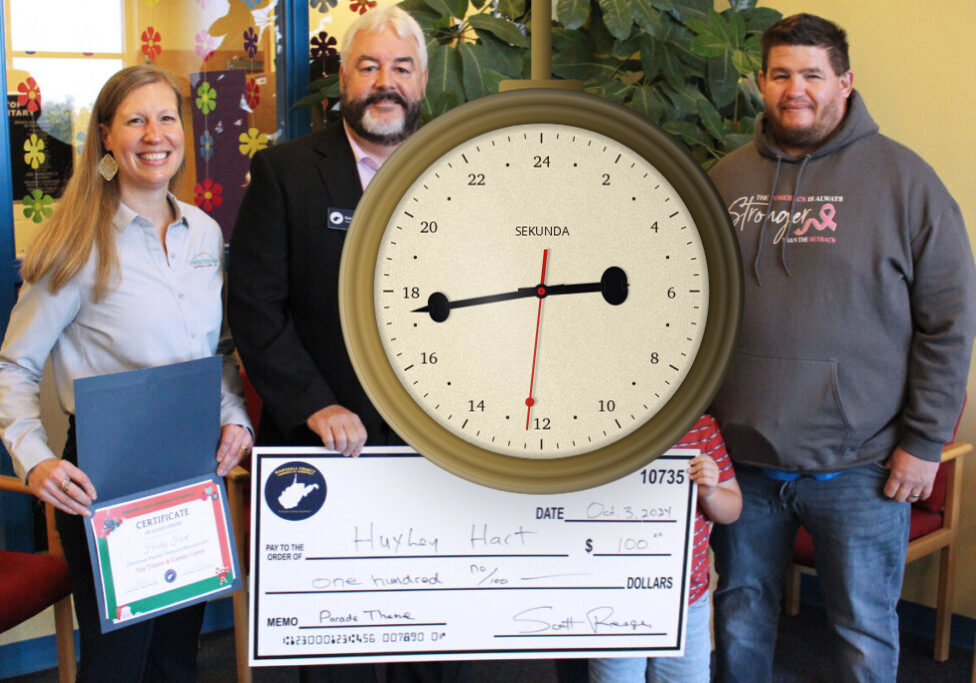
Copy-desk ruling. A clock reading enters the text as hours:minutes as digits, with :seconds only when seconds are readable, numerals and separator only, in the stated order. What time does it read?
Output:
5:43:31
